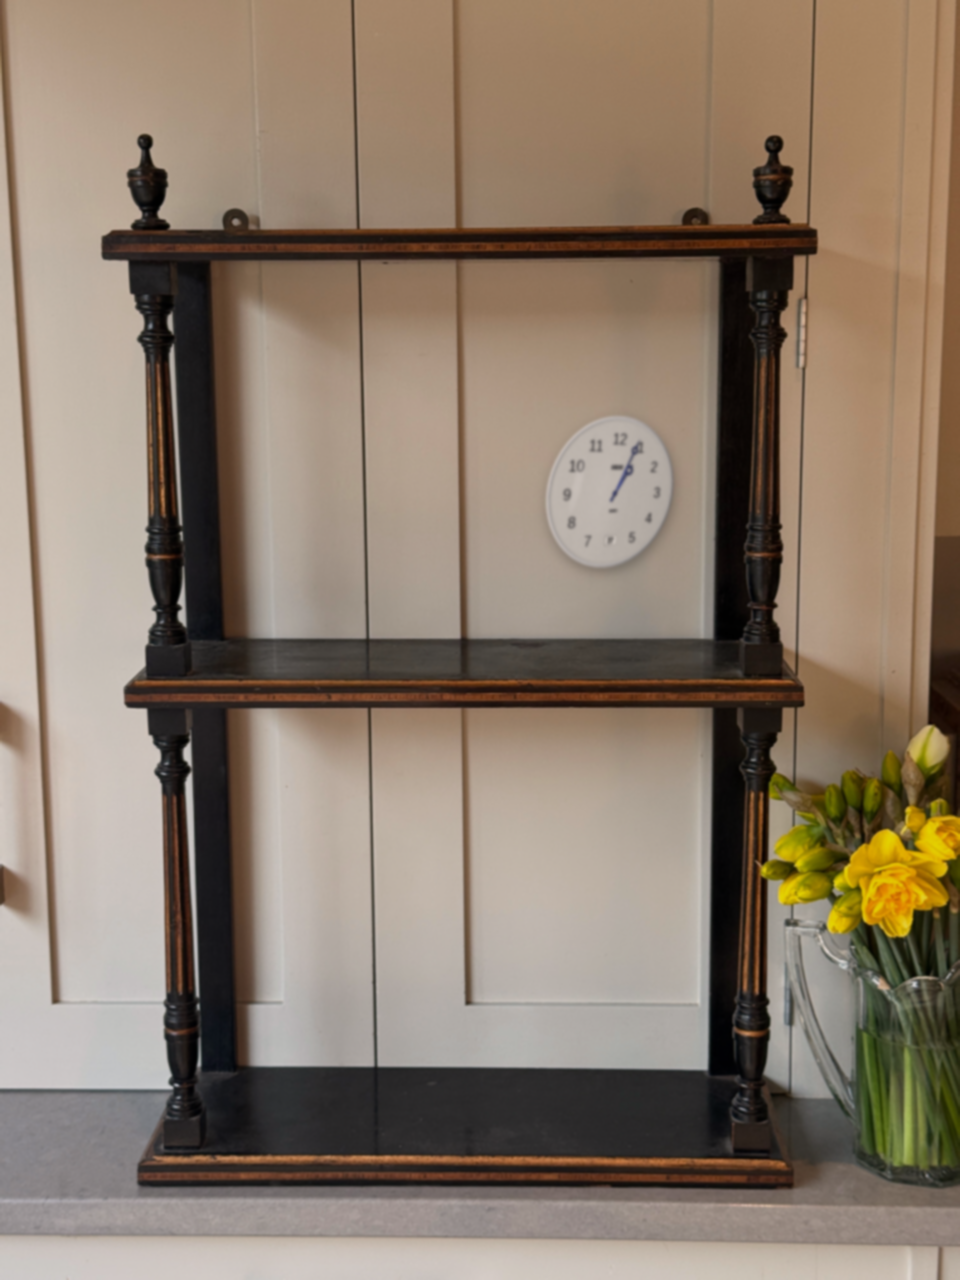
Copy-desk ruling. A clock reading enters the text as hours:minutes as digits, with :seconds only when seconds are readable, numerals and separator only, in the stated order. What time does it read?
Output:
1:04
